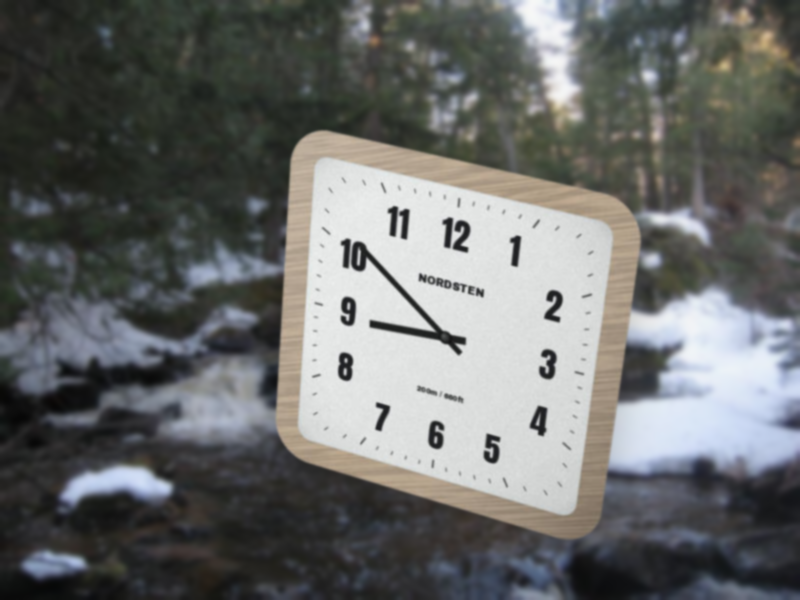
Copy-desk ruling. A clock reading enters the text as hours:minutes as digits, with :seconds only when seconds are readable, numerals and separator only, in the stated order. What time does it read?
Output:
8:51
